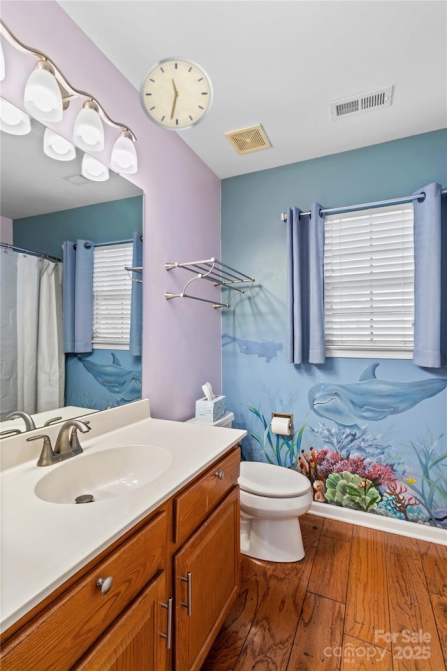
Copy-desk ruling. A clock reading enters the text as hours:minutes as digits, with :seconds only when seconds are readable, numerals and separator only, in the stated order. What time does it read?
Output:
11:32
